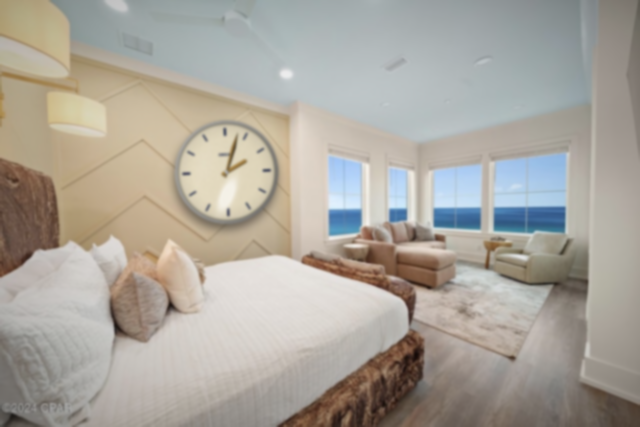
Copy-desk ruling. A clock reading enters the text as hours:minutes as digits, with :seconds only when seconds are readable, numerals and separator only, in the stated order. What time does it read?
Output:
2:03
